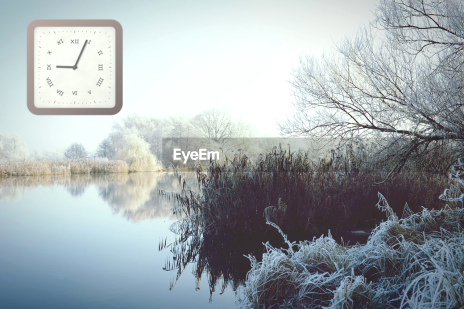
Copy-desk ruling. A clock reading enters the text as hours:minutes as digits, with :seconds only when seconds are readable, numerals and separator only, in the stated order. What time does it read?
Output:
9:04
